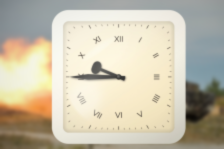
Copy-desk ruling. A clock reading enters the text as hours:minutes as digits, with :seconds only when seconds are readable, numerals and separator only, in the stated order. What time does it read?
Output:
9:45
